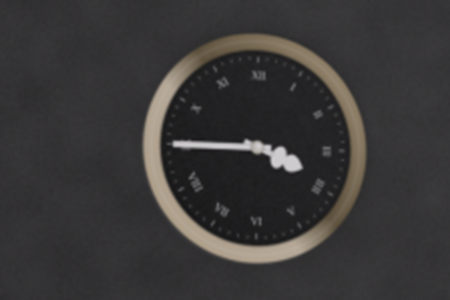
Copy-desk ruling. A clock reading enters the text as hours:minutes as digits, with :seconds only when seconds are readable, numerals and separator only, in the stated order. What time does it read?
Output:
3:45
